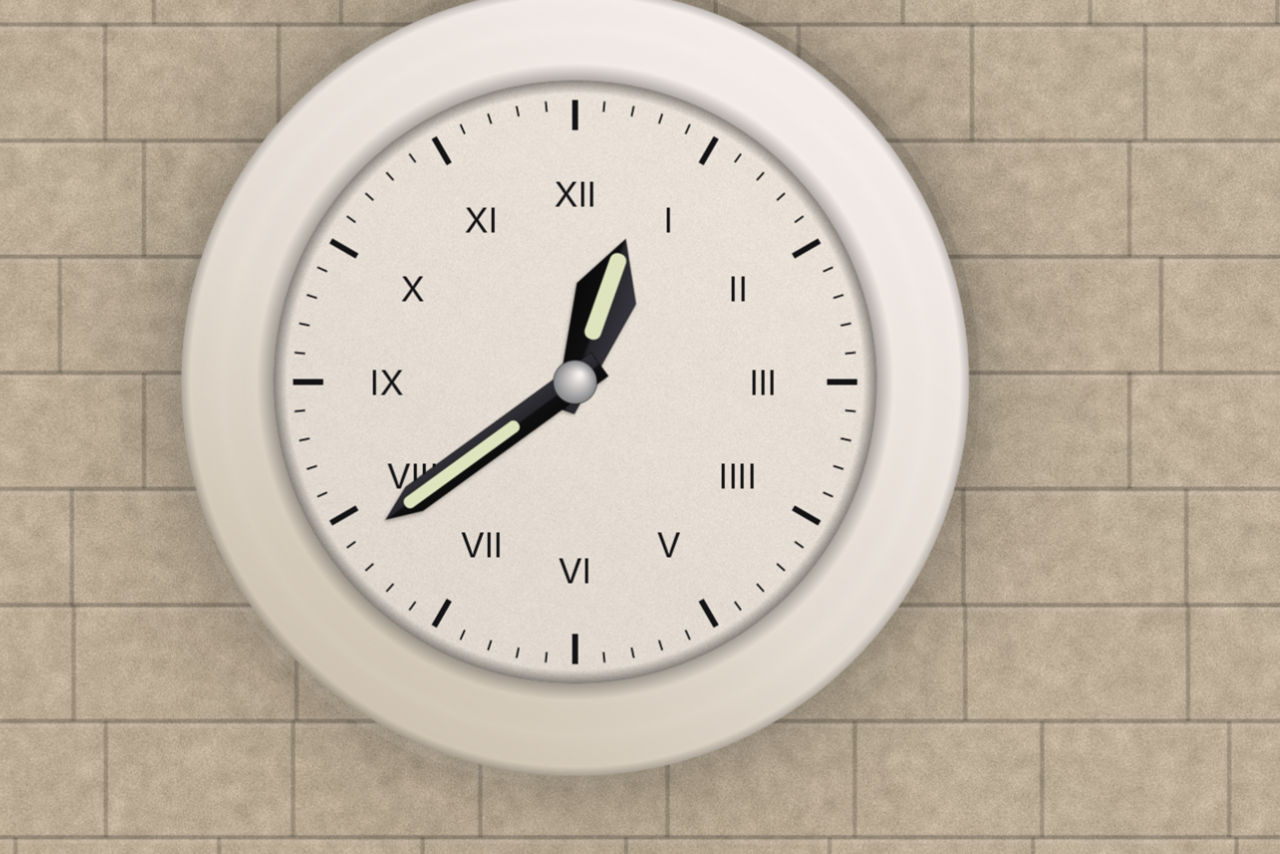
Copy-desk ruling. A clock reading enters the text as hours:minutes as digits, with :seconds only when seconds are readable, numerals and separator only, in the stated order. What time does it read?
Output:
12:39
